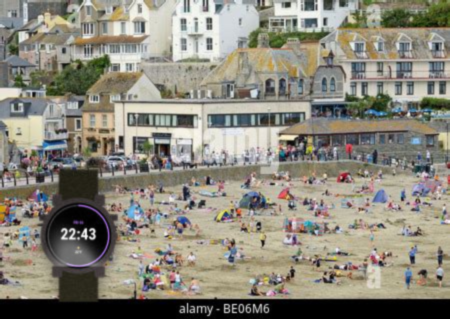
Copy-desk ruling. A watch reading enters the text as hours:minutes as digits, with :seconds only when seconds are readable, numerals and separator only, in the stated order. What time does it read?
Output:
22:43
